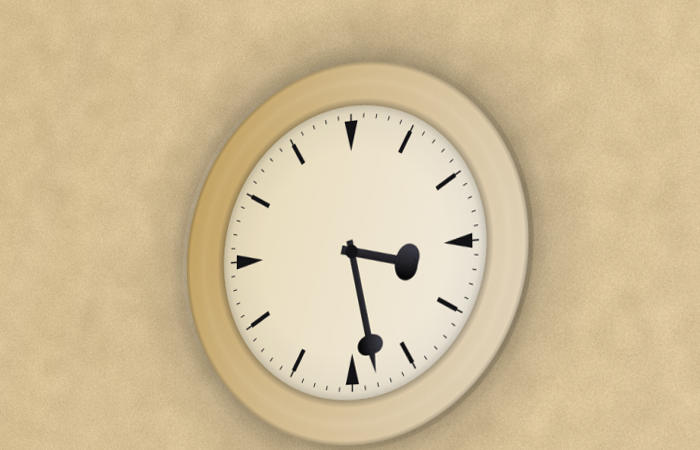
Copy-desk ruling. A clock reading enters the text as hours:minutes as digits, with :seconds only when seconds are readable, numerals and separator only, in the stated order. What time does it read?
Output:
3:28
